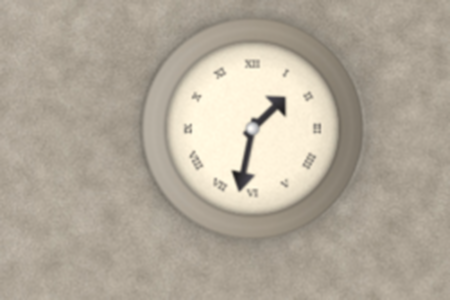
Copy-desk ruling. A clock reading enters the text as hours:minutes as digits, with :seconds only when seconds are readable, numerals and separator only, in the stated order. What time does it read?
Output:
1:32
